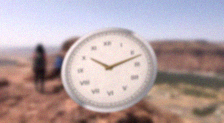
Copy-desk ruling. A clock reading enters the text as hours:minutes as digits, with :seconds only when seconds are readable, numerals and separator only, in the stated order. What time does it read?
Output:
10:12
